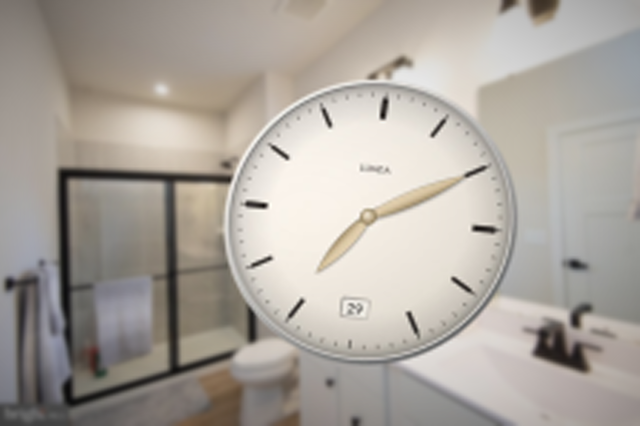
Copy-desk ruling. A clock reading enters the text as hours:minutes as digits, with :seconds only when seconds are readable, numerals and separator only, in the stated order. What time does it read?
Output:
7:10
